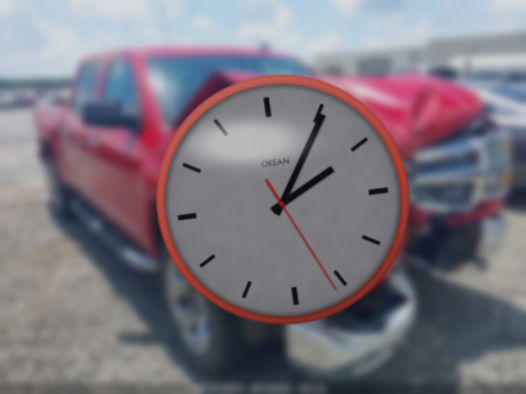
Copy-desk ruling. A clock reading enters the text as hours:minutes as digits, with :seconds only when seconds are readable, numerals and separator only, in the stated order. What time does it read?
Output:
2:05:26
